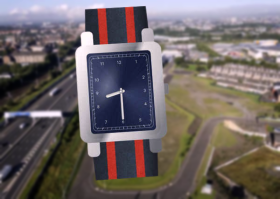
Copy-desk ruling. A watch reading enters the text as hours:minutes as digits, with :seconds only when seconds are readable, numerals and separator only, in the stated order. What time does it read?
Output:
8:30
